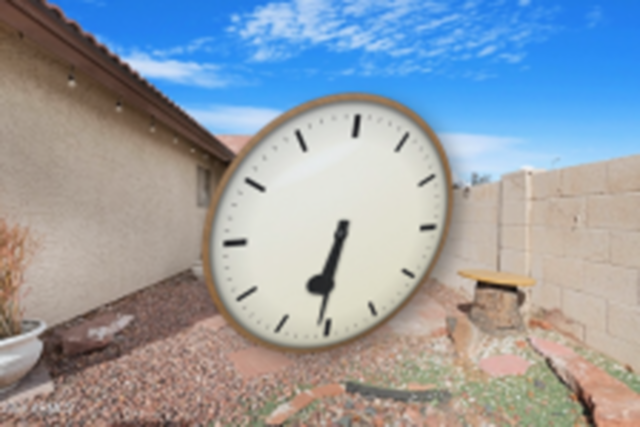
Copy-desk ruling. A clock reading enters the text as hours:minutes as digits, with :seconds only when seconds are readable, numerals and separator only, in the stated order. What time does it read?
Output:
6:31
